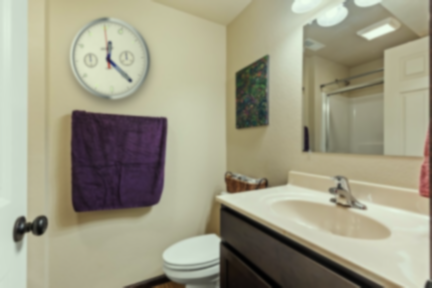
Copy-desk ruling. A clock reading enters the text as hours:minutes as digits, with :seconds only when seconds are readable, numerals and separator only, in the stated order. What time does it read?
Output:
12:23
